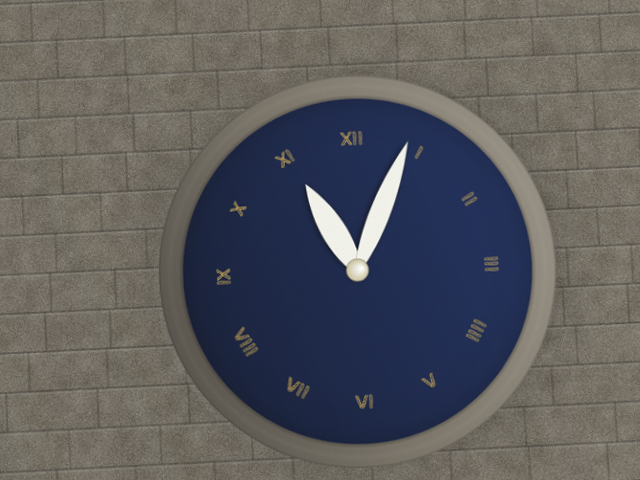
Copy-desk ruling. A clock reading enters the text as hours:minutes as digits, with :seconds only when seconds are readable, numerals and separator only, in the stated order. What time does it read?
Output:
11:04
